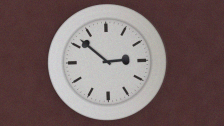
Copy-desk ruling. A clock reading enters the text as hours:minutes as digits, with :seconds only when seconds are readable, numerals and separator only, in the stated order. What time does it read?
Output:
2:52
